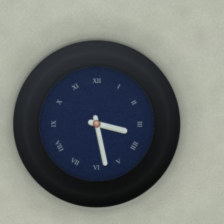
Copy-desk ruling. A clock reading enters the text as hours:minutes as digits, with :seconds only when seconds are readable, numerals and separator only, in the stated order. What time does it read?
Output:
3:28
